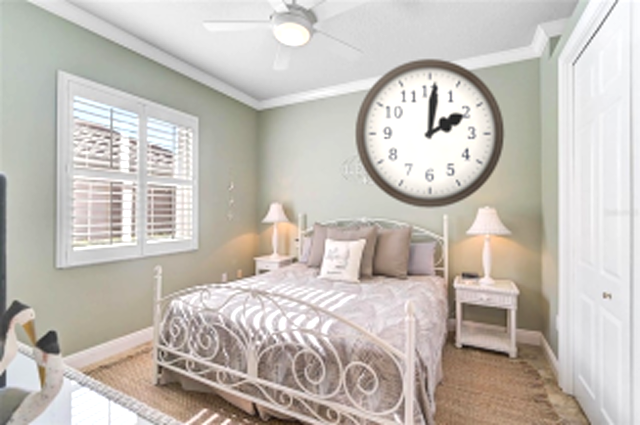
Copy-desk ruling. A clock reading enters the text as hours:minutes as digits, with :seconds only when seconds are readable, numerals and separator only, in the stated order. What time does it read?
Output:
2:01
